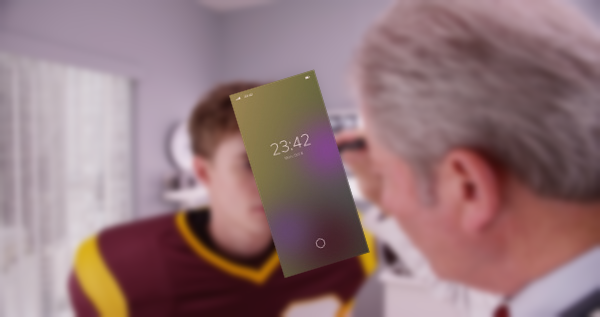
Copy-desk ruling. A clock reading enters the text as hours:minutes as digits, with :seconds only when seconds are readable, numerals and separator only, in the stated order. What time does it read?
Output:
23:42
